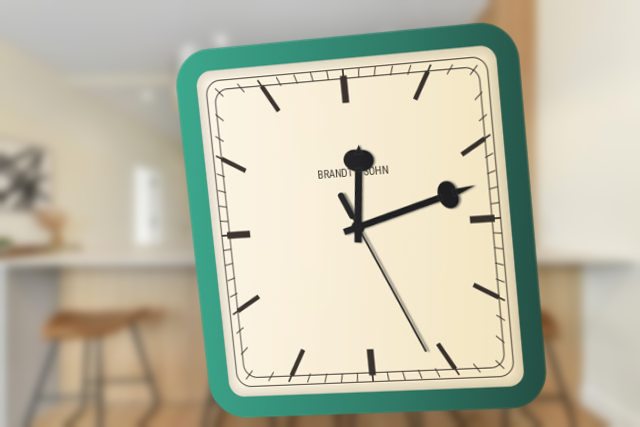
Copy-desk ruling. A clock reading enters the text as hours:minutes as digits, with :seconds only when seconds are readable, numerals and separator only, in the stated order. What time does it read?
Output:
12:12:26
